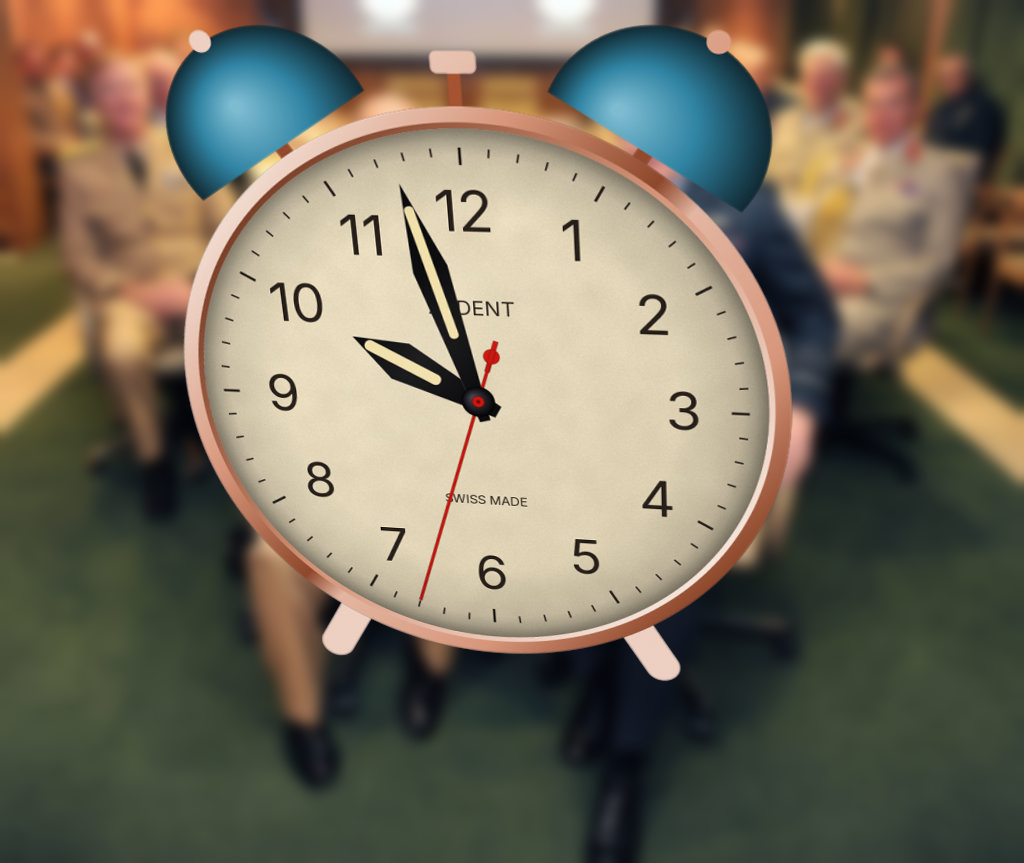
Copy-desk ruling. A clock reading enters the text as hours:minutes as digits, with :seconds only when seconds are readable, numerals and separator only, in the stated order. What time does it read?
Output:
9:57:33
